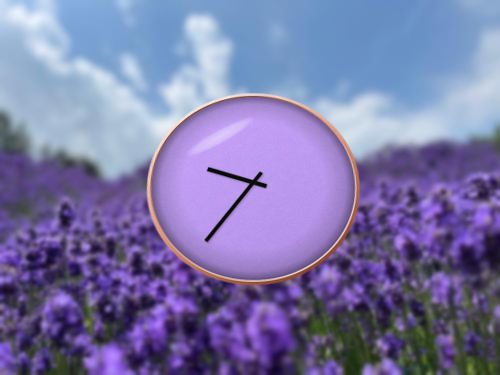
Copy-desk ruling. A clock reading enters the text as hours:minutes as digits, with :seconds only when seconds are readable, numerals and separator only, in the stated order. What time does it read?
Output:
9:36
